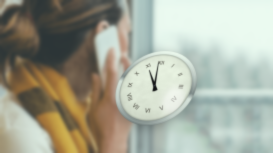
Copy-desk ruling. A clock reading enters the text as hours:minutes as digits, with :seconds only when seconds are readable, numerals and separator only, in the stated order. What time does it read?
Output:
10:59
